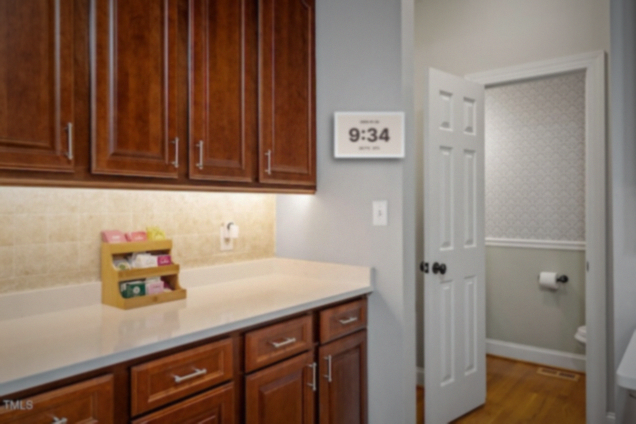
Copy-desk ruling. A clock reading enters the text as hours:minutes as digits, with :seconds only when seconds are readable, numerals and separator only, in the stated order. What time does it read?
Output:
9:34
